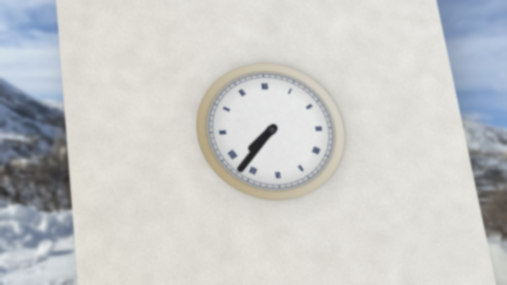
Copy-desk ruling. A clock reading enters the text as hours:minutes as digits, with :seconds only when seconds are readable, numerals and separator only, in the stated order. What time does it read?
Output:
7:37
